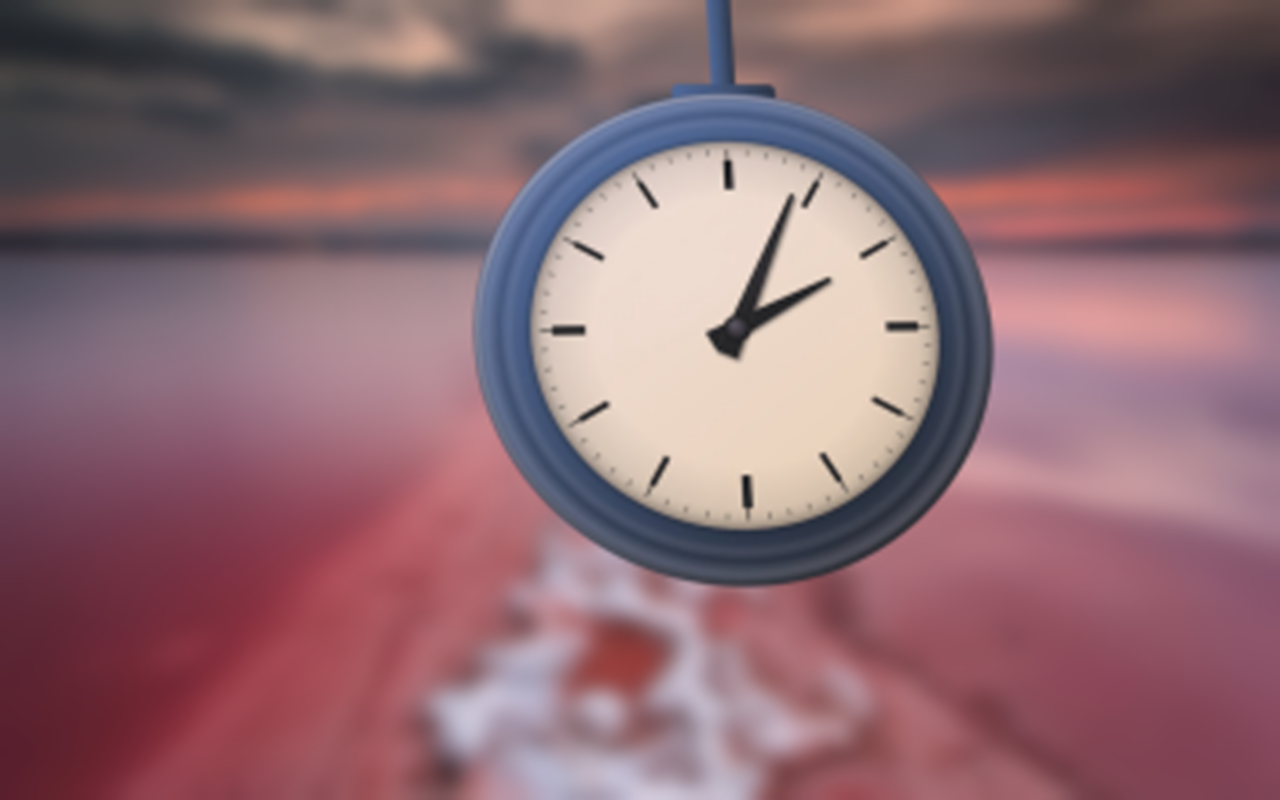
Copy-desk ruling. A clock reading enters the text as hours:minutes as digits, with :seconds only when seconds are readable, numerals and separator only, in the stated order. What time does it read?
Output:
2:04
